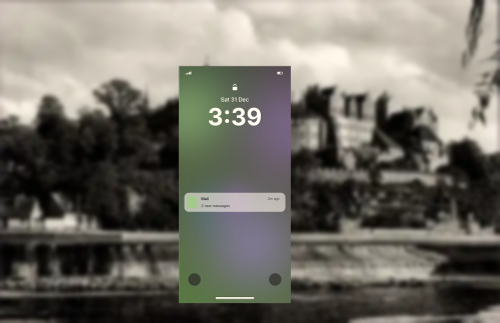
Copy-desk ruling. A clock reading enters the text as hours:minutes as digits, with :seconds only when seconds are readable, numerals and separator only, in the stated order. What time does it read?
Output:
3:39
